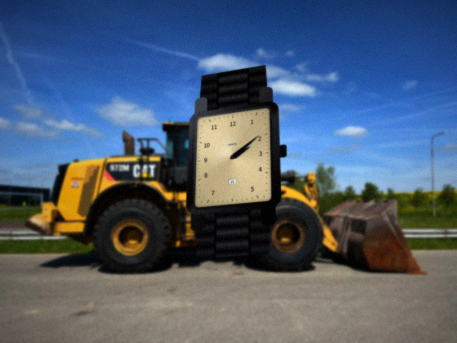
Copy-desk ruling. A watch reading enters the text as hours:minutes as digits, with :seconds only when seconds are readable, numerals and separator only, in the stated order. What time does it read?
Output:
2:09
